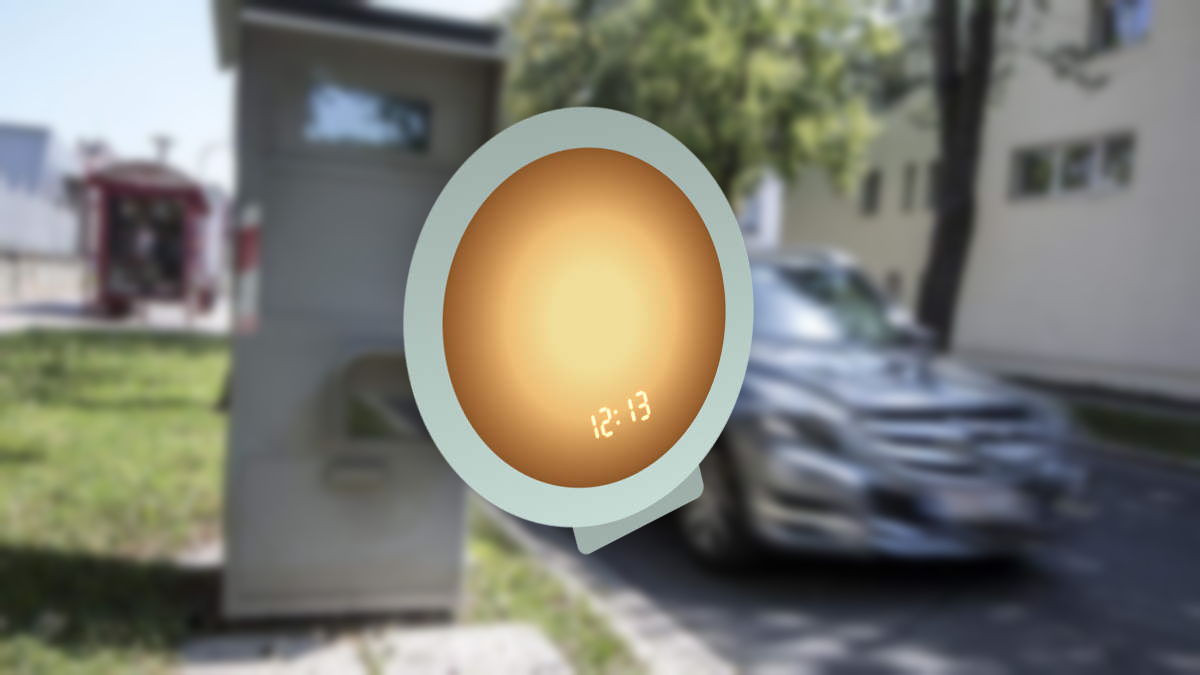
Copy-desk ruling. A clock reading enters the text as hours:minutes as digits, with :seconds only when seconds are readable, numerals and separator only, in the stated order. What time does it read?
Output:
12:13
